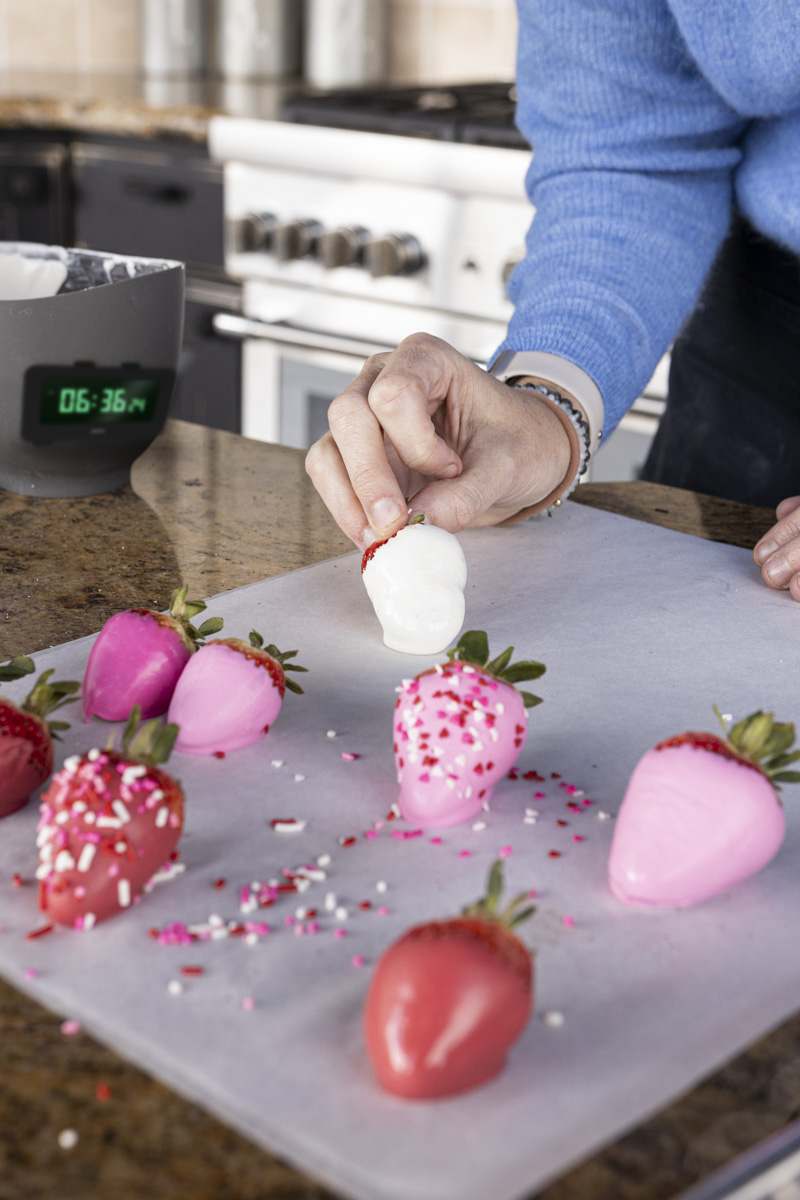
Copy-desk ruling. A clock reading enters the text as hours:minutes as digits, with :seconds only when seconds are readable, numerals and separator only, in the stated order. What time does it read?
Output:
6:36
